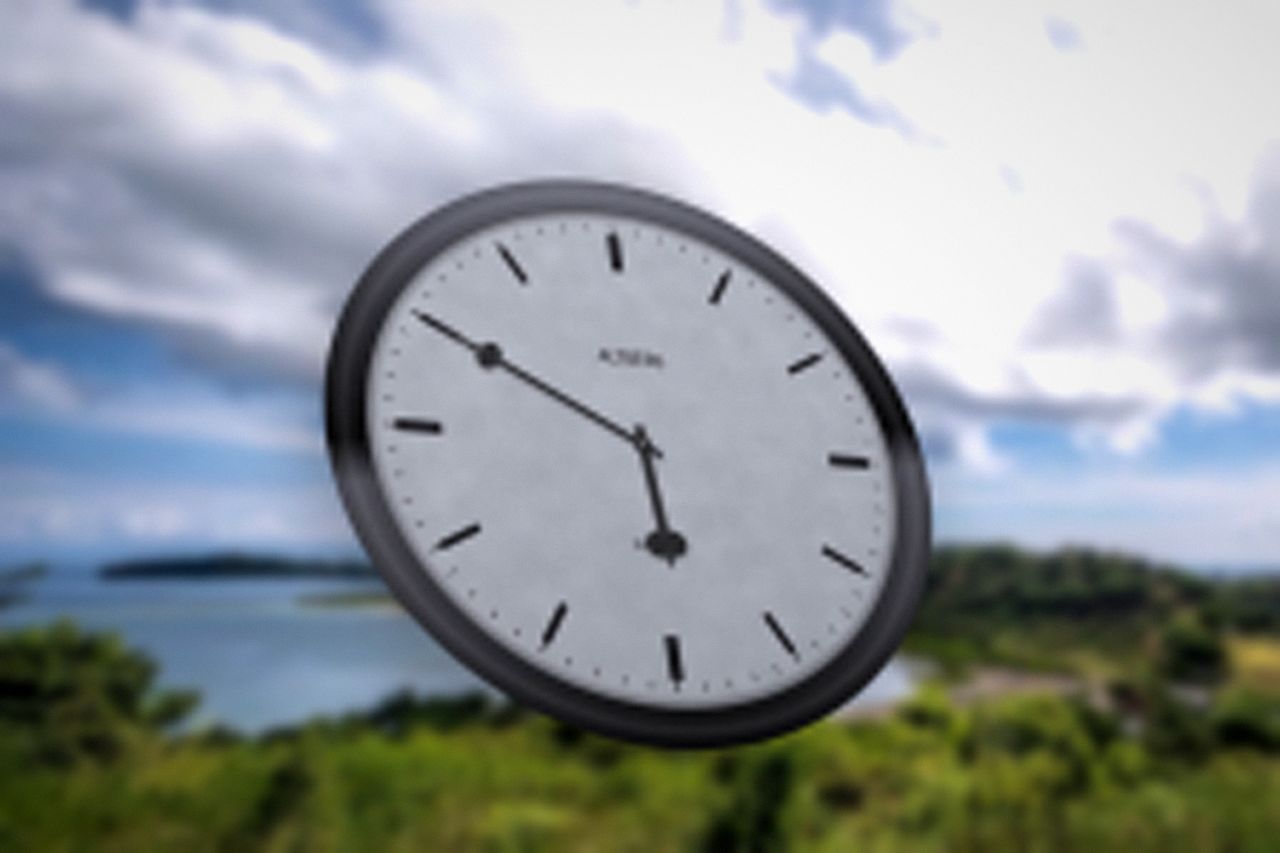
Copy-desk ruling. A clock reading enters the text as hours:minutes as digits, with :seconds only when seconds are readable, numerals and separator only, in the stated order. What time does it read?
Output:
5:50
